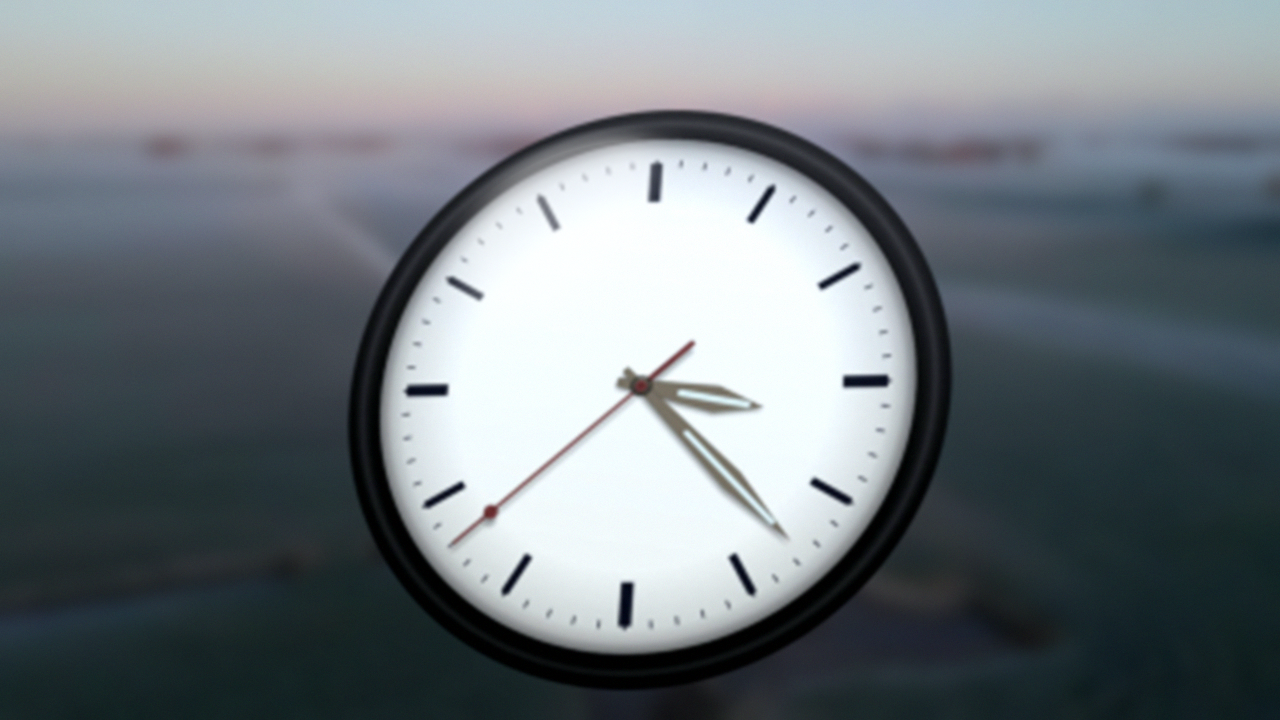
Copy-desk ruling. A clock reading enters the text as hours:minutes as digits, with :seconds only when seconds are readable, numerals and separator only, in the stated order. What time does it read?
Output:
3:22:38
